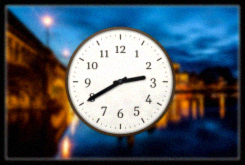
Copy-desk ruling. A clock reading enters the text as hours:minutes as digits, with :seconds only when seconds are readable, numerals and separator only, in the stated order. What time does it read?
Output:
2:40
